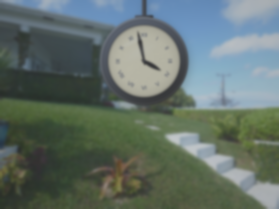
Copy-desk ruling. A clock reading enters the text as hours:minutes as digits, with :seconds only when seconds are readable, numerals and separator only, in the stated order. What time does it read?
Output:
3:58
